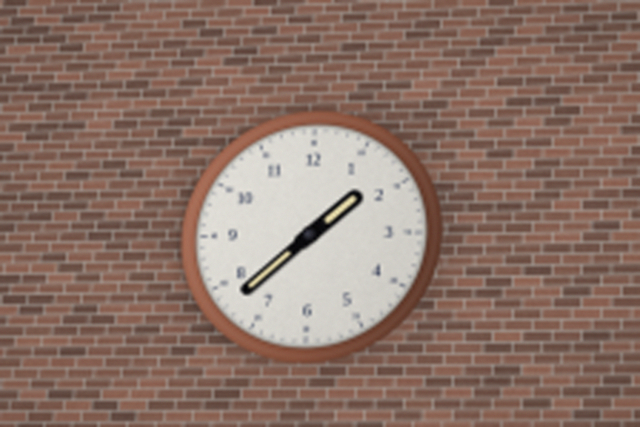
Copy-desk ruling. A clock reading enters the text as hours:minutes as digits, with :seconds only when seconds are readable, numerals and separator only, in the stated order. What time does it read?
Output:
1:38
